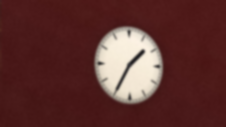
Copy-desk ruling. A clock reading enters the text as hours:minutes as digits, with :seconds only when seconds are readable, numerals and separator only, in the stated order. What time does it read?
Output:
1:35
